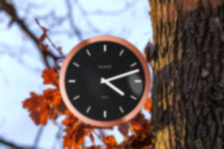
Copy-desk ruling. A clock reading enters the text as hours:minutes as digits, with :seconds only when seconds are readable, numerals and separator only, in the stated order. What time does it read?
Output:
4:12
